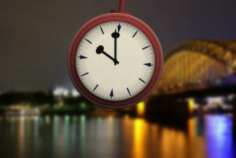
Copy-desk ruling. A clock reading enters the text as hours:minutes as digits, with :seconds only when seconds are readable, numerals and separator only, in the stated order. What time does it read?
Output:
9:59
